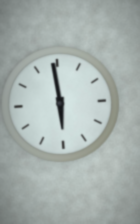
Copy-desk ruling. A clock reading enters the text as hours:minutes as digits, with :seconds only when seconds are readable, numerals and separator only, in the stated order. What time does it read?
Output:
5:59
